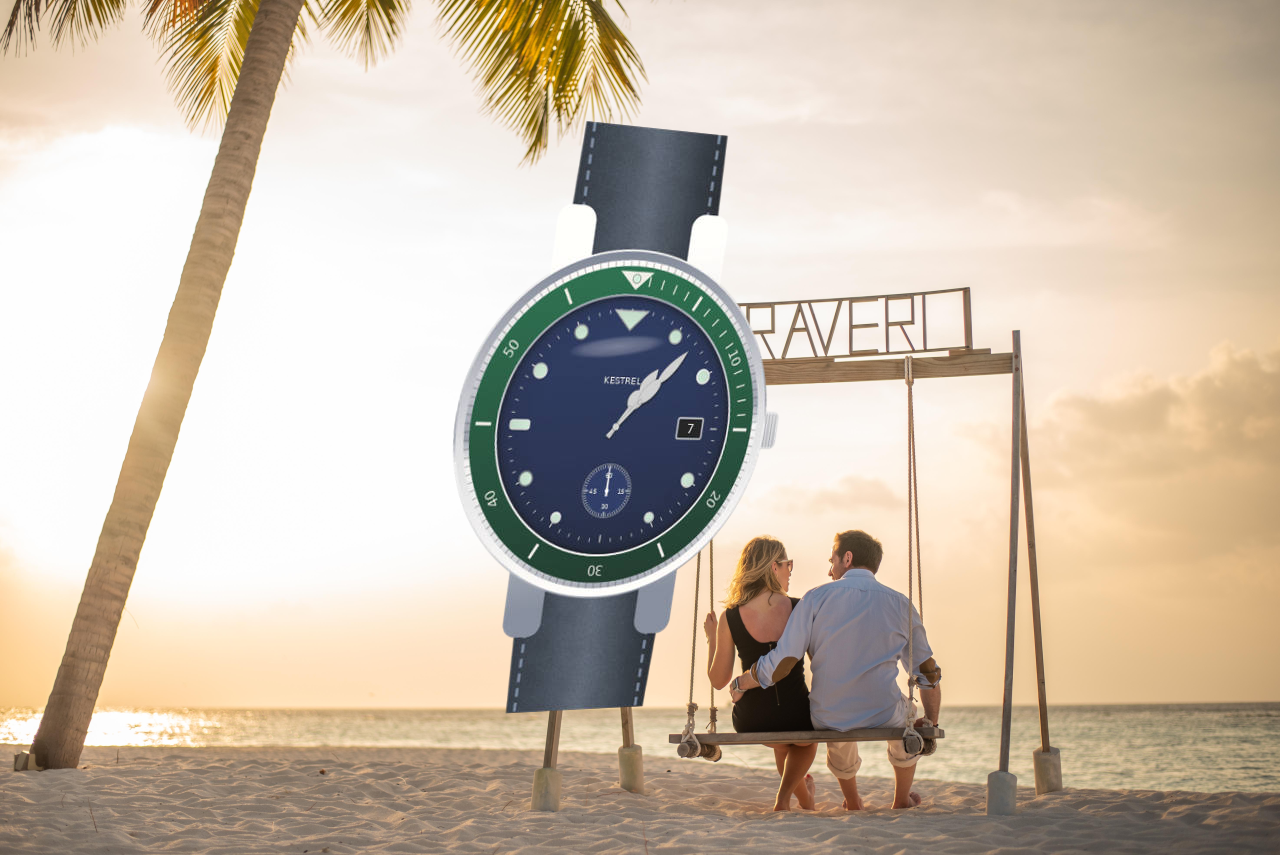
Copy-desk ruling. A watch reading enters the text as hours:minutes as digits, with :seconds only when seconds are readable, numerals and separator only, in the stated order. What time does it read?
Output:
1:07
